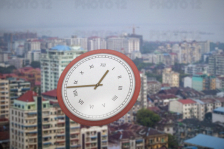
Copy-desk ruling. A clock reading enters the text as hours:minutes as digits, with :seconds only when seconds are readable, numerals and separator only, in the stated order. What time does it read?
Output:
12:43
